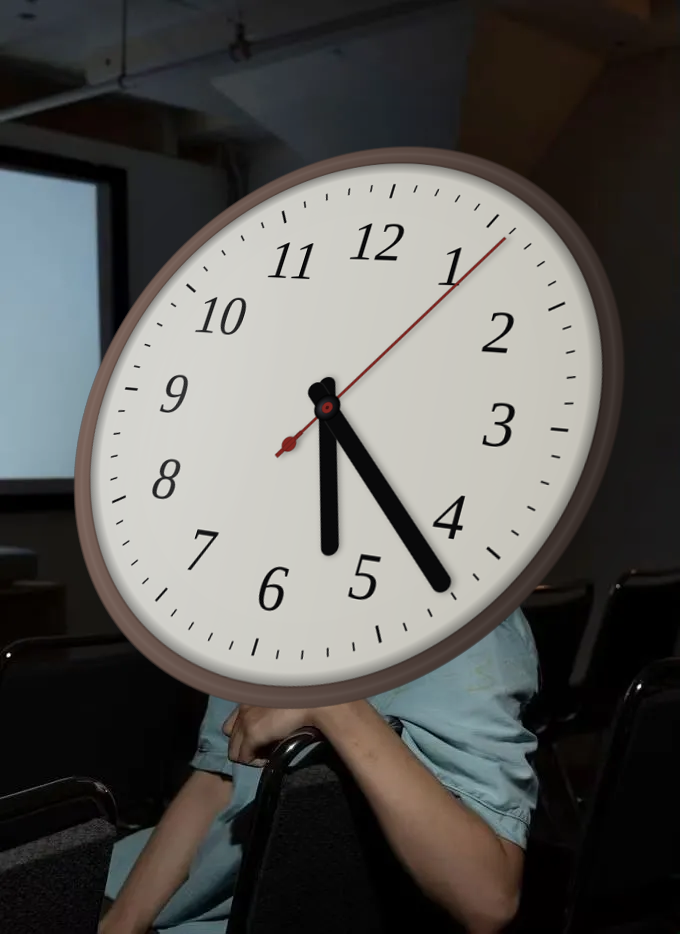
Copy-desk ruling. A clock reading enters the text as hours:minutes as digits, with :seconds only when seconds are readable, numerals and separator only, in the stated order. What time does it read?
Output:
5:22:06
